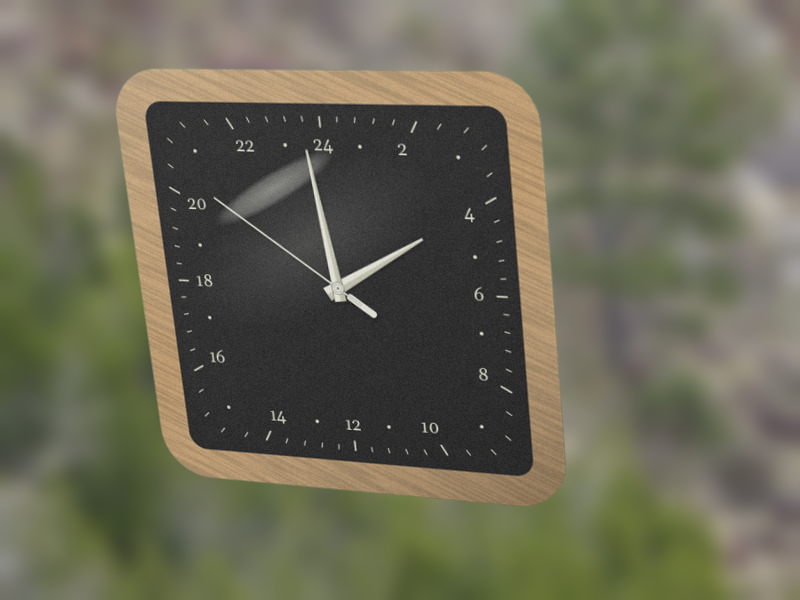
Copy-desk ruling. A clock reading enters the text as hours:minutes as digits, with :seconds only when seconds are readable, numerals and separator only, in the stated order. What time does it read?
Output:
3:58:51
